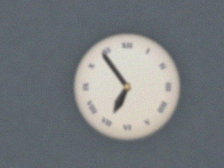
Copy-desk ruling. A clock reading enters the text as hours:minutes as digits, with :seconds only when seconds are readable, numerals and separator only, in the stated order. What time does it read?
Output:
6:54
